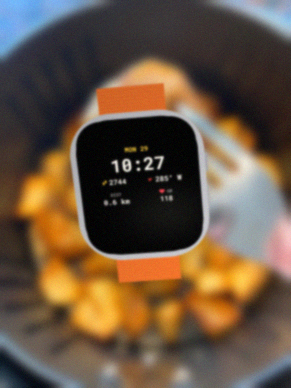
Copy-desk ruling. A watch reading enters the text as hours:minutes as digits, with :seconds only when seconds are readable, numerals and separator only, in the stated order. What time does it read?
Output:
10:27
